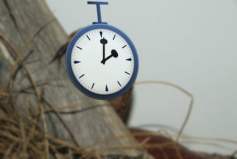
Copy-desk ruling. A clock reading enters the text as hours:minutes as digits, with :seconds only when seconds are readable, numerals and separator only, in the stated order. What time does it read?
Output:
2:01
